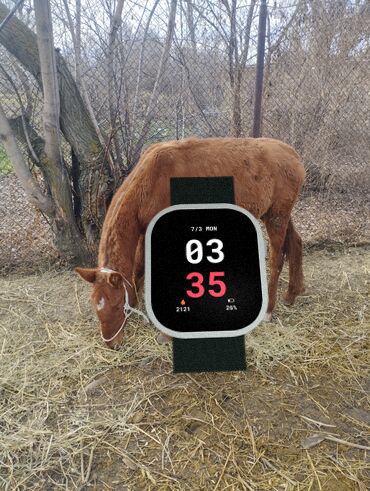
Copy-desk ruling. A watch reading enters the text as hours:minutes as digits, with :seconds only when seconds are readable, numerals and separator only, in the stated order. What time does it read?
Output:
3:35
